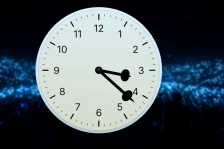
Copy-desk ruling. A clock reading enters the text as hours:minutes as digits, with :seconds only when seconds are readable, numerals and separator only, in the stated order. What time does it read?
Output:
3:22
